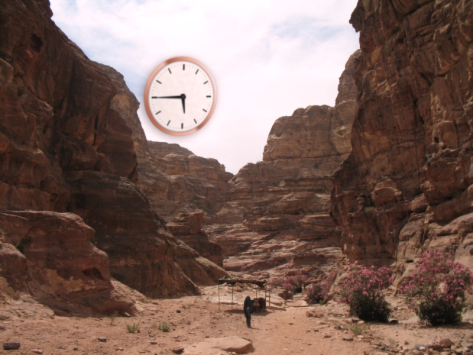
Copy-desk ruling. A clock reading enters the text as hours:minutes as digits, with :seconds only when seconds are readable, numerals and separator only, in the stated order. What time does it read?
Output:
5:45
